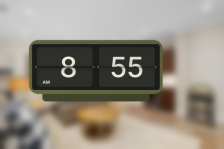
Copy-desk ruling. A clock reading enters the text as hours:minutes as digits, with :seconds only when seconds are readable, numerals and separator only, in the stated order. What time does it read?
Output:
8:55
